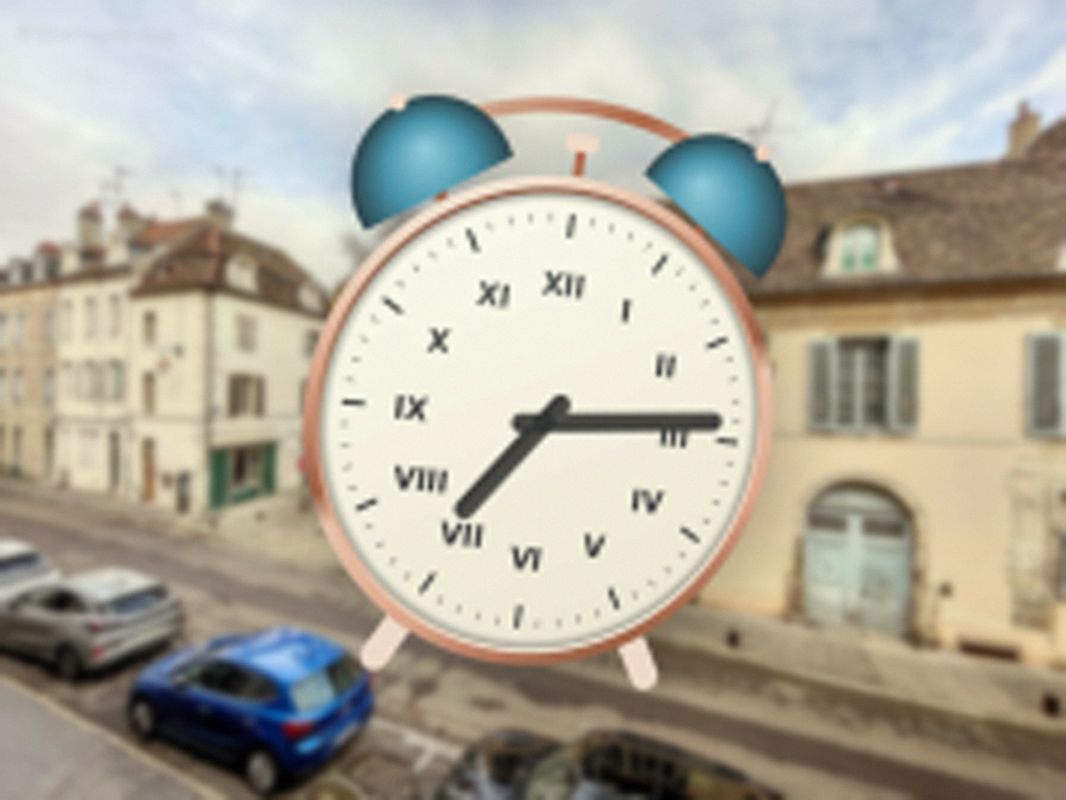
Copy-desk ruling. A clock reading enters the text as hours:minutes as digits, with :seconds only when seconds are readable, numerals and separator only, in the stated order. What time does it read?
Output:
7:14
